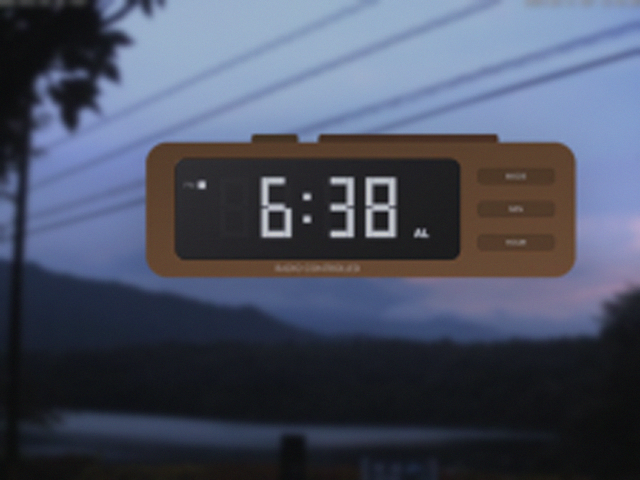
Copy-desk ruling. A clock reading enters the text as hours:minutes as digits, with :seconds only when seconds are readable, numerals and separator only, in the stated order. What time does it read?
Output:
6:38
